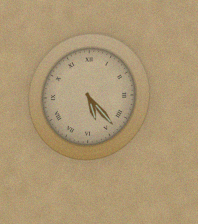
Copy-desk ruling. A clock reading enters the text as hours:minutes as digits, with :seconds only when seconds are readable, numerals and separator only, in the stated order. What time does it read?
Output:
5:23
